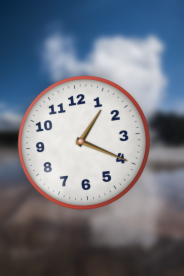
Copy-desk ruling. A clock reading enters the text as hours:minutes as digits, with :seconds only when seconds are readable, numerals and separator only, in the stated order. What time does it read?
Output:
1:20
